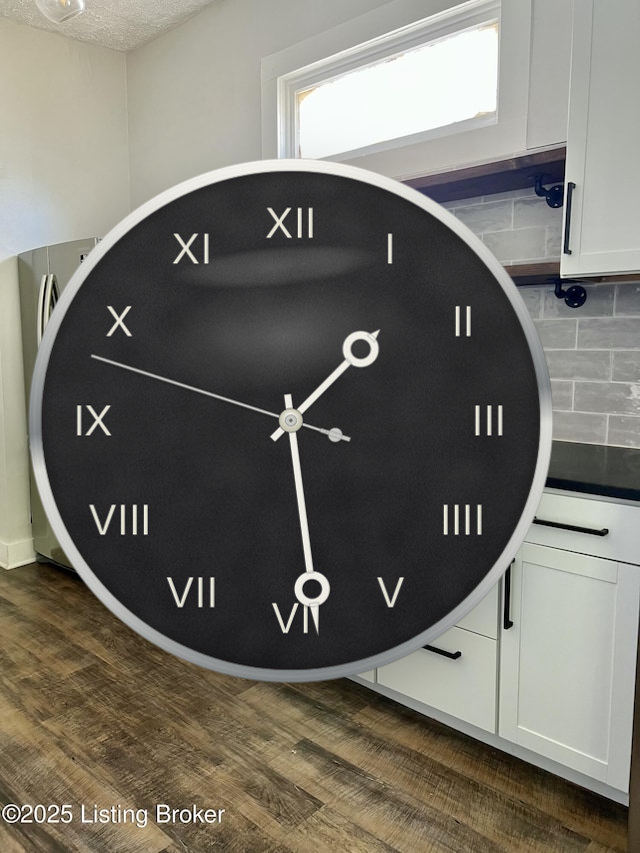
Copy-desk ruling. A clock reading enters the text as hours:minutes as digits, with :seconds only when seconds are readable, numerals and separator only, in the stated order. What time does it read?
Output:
1:28:48
